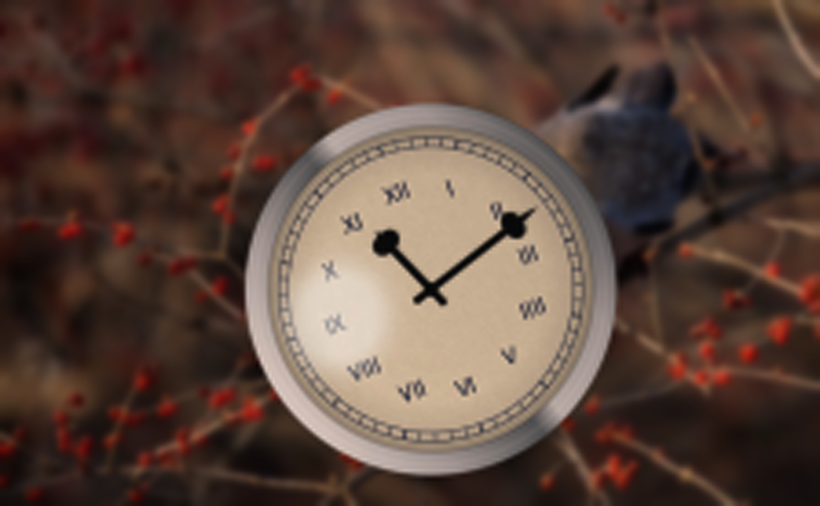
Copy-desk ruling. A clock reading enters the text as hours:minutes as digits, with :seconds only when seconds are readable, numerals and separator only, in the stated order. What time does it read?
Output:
11:12
